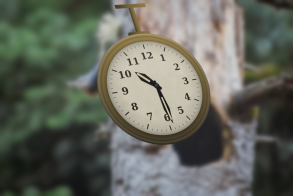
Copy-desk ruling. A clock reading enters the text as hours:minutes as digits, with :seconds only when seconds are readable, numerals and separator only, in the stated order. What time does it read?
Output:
10:29
